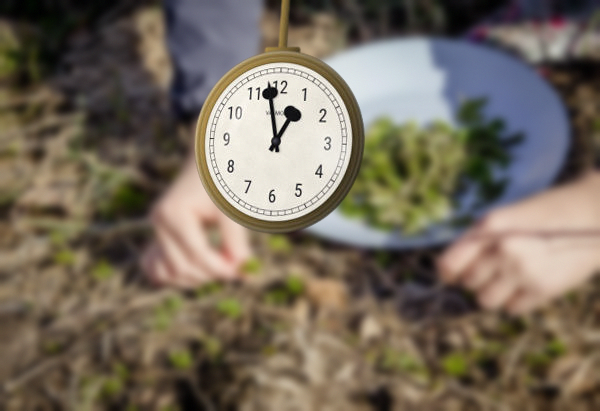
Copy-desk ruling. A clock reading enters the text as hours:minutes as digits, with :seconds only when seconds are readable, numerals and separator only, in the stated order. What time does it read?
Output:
12:58
